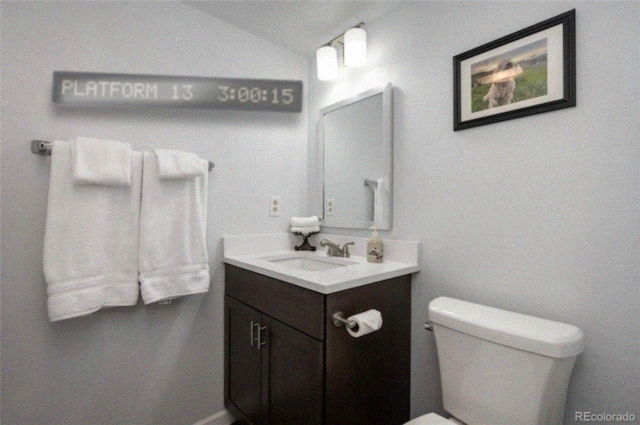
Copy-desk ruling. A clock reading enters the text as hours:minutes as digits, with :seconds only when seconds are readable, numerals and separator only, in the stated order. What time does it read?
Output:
3:00:15
